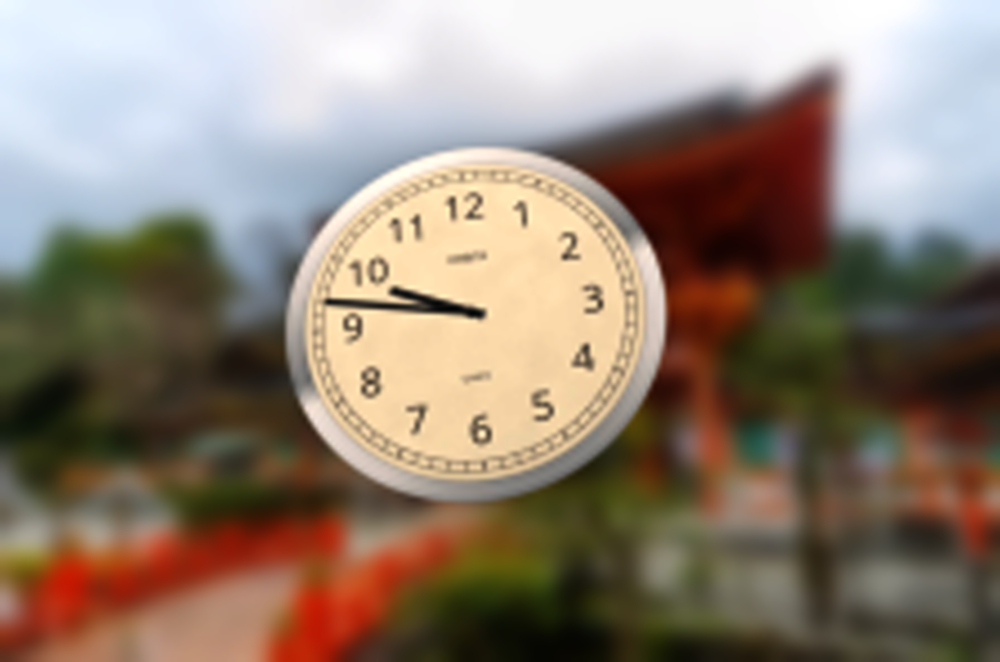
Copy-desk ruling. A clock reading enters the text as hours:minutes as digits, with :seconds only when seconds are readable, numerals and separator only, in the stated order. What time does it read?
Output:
9:47
